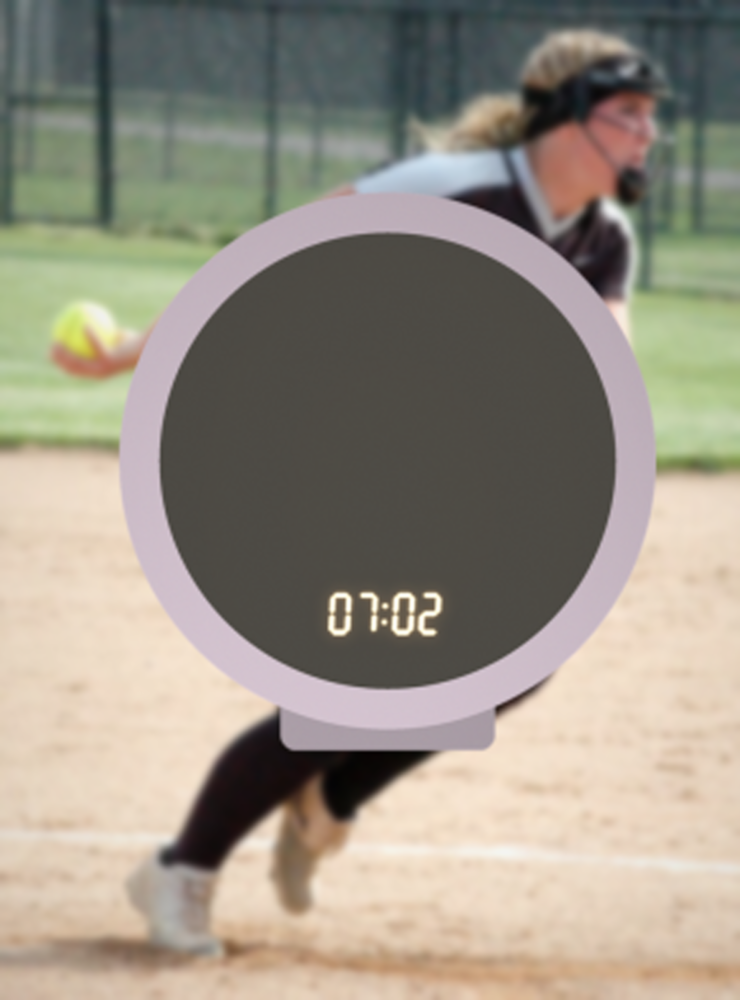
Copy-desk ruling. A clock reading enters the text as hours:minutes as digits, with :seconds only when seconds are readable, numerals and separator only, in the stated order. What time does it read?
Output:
7:02
